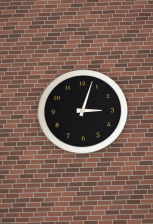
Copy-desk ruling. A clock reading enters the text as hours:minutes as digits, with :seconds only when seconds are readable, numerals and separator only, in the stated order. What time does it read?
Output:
3:03
